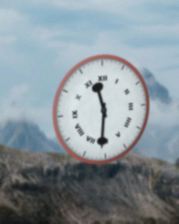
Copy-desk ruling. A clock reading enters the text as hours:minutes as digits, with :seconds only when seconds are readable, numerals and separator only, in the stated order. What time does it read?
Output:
11:31
